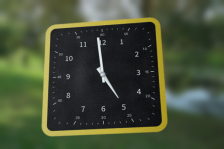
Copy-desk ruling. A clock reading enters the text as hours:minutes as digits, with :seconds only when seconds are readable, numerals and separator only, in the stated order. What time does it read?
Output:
4:59
